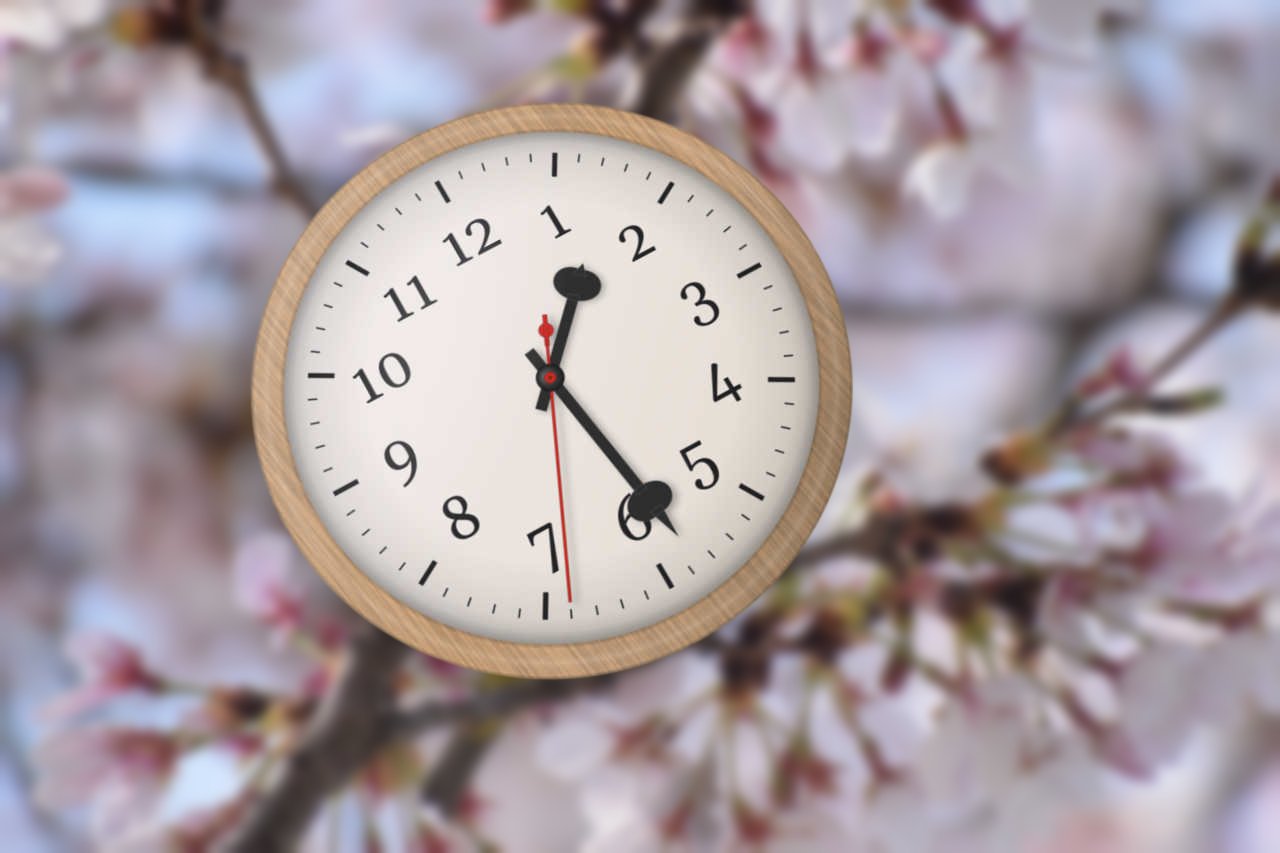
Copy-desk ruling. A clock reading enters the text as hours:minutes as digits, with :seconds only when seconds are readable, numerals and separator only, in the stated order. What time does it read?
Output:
1:28:34
